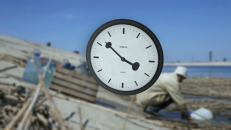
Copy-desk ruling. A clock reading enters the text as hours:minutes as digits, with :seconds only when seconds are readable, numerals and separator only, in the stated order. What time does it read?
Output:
3:52
